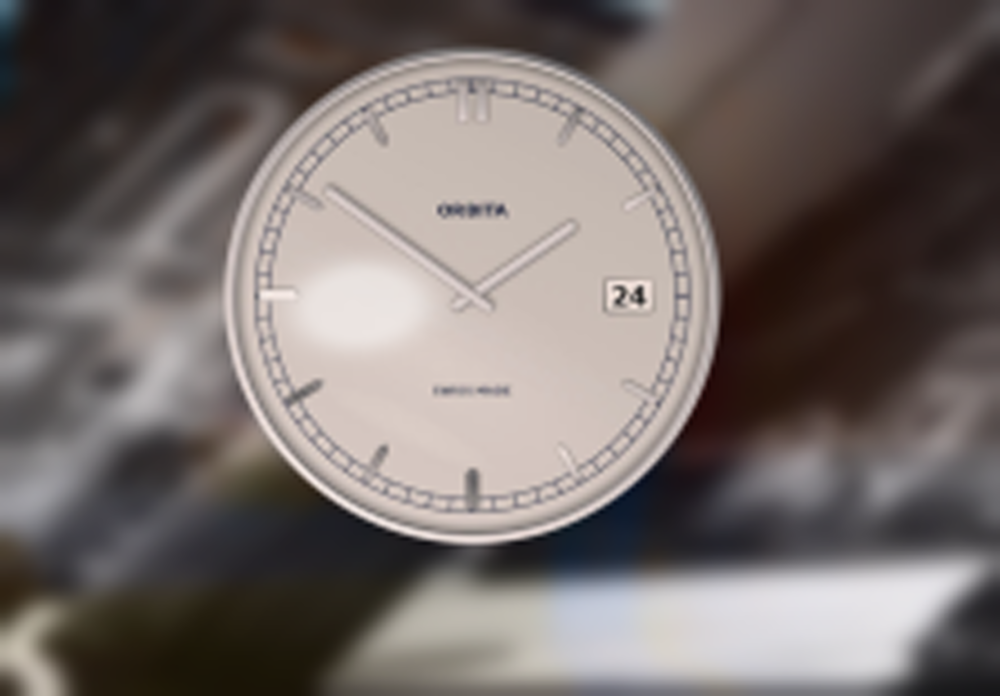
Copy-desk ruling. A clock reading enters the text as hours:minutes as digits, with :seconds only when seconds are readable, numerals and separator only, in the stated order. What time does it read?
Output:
1:51
